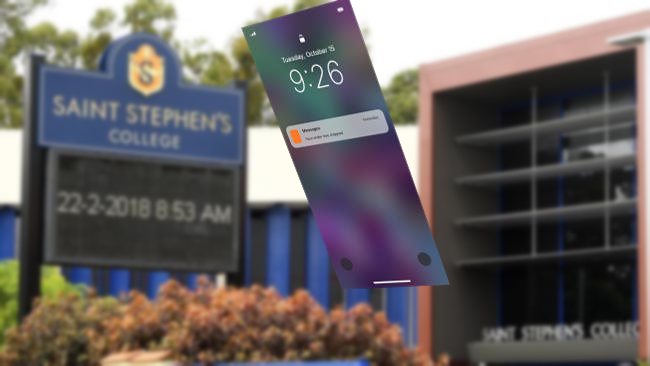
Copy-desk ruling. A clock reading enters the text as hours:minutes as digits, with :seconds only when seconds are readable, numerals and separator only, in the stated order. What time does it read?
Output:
9:26
